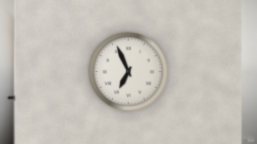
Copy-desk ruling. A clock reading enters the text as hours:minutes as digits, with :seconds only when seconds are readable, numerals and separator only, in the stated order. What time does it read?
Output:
6:56
